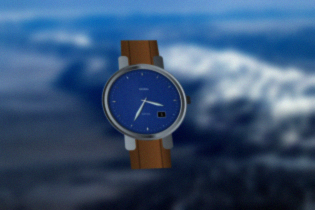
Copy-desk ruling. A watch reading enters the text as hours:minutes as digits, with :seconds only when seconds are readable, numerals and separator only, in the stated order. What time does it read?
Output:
3:35
